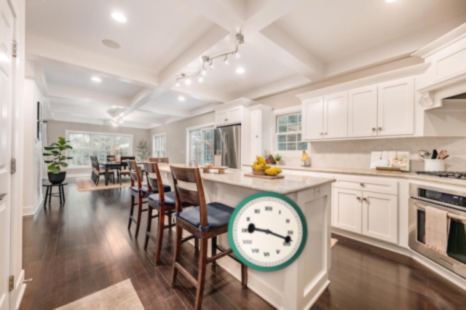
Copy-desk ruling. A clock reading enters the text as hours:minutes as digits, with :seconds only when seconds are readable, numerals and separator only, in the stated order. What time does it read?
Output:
9:18
